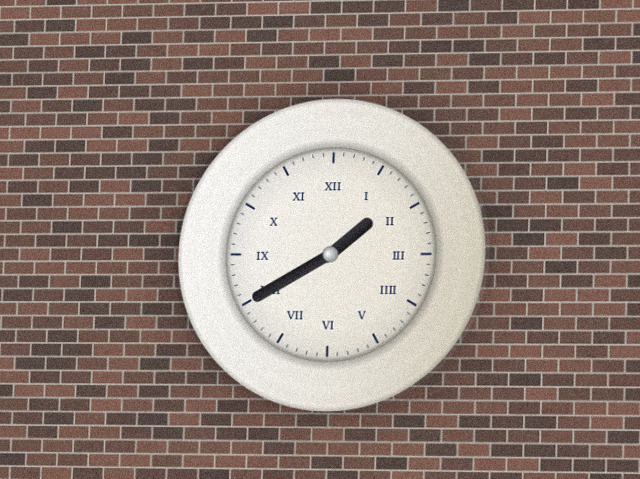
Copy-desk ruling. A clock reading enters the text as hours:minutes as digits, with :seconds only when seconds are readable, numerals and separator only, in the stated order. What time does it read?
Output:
1:40
